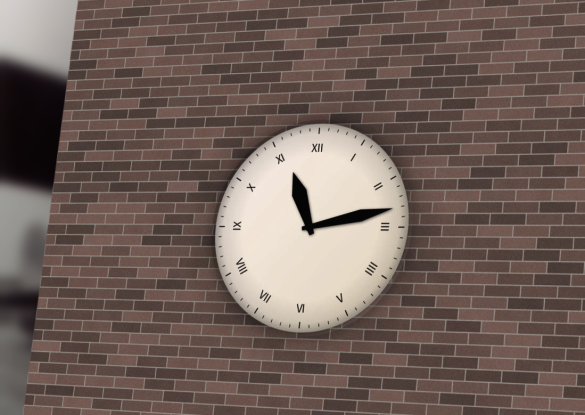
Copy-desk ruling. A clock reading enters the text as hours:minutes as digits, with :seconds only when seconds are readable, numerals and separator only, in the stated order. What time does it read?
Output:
11:13
